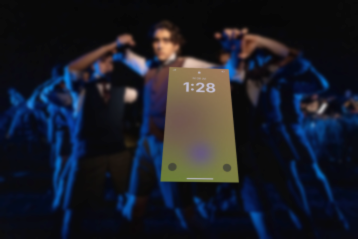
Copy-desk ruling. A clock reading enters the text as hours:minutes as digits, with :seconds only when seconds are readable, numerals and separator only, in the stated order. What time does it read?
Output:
1:28
